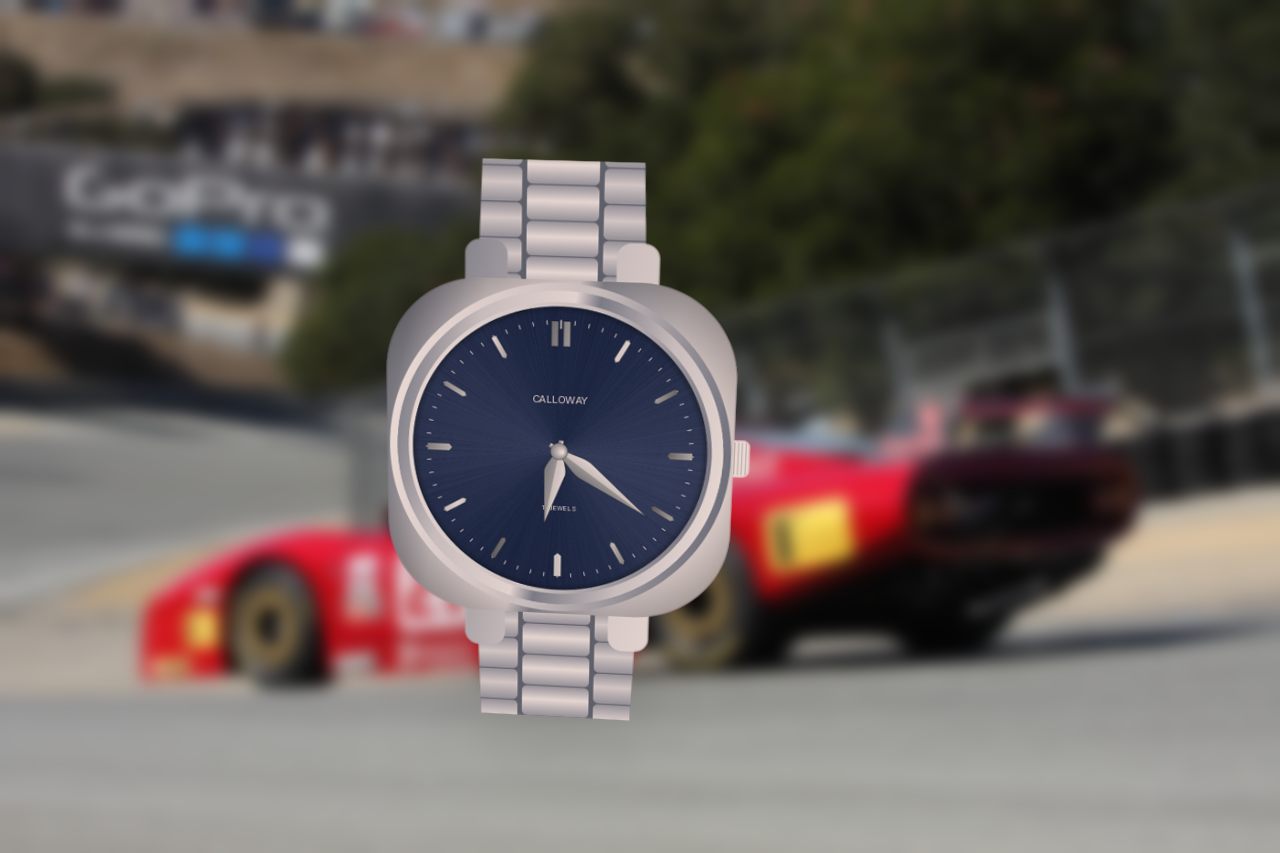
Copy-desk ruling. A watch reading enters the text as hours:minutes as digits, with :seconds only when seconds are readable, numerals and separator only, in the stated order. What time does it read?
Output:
6:21
